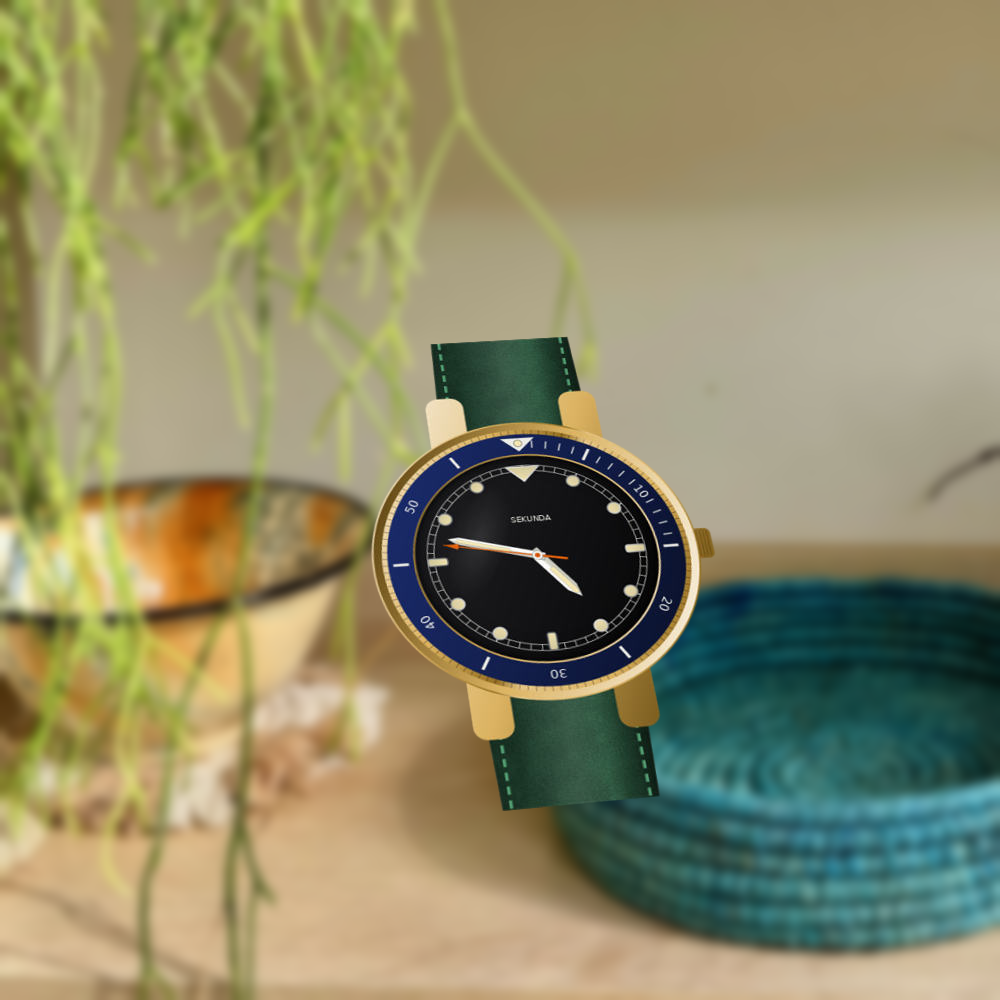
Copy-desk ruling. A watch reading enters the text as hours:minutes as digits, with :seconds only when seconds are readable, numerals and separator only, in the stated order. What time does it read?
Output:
4:47:47
